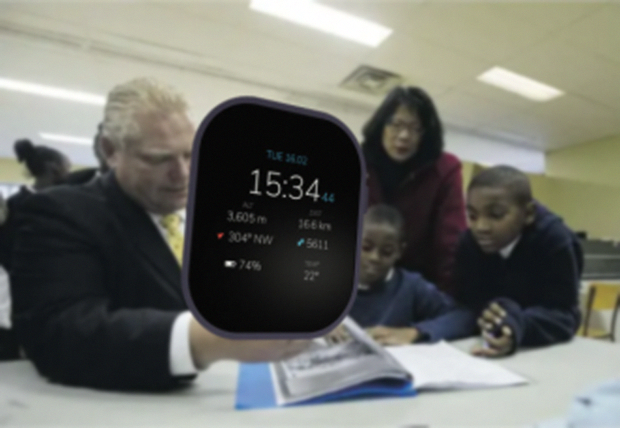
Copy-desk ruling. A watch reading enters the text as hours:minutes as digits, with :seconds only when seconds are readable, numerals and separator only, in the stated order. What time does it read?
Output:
15:34
